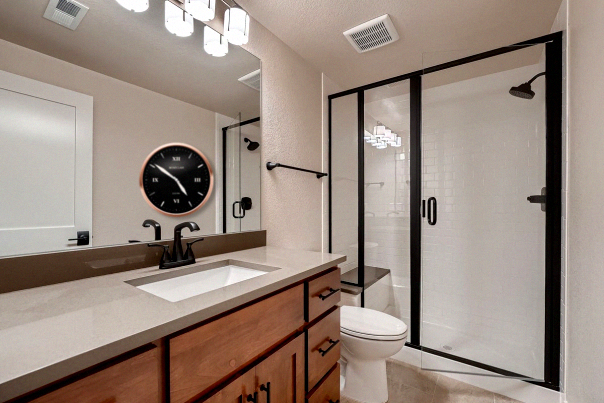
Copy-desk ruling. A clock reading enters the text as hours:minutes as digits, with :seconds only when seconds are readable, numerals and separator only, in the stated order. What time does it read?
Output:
4:51
